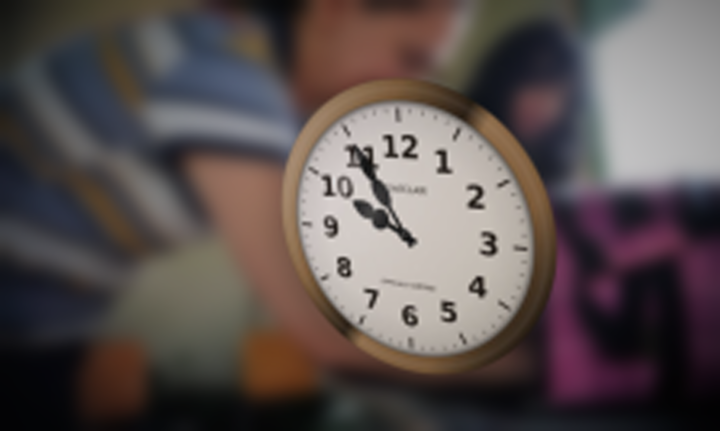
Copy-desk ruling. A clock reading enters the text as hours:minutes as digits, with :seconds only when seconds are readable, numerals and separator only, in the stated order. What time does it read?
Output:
9:55
